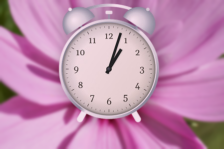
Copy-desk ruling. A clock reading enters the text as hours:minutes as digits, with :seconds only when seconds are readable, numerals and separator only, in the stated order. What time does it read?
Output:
1:03
